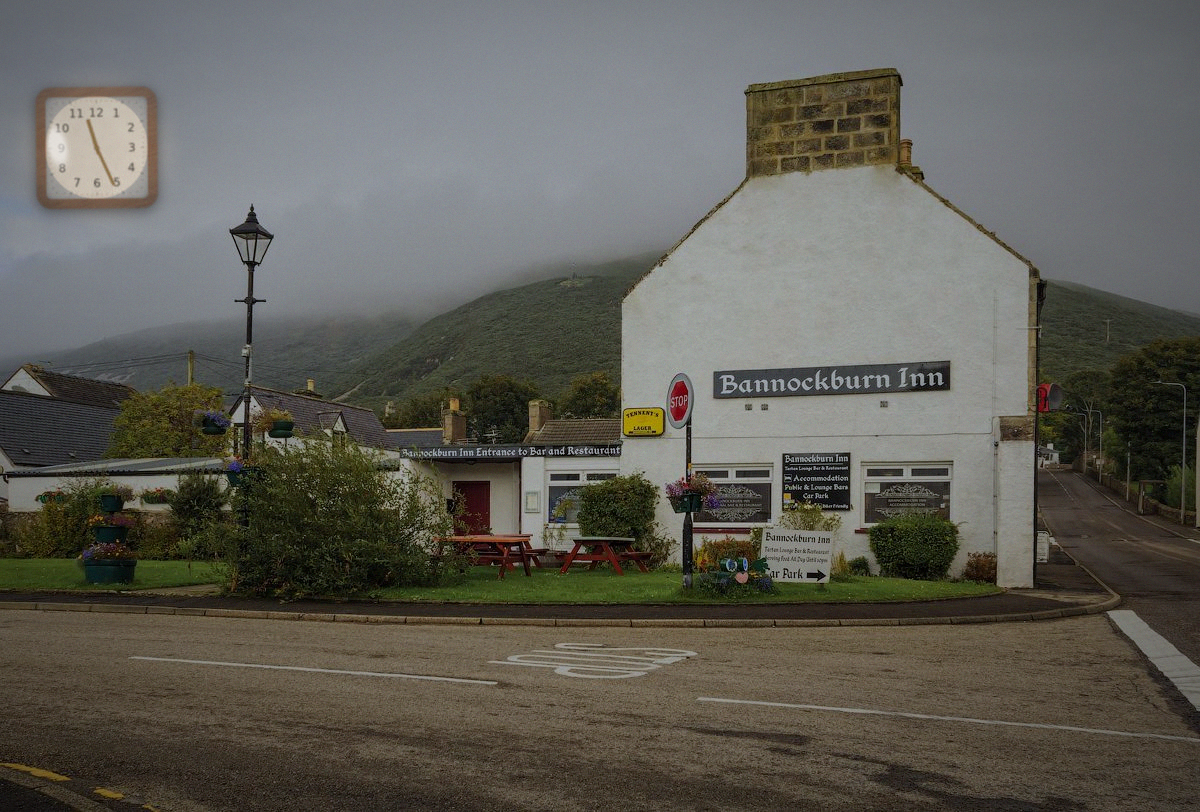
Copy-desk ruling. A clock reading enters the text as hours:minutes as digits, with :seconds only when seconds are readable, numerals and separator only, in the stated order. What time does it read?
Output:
11:26
